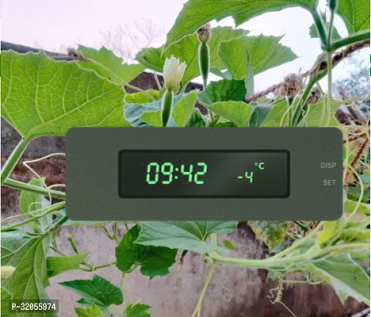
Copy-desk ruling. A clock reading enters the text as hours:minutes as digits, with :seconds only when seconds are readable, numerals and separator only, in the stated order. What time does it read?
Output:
9:42
